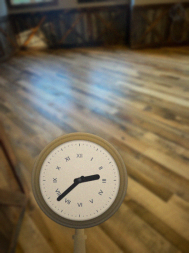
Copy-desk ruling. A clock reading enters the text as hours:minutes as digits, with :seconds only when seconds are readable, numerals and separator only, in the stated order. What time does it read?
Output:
2:38
